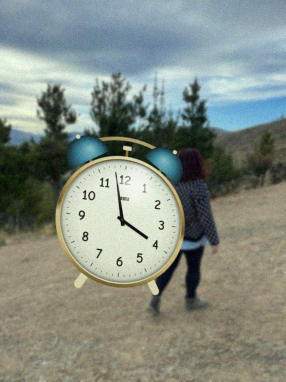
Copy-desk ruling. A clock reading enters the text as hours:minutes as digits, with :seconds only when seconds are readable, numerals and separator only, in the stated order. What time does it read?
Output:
3:58
